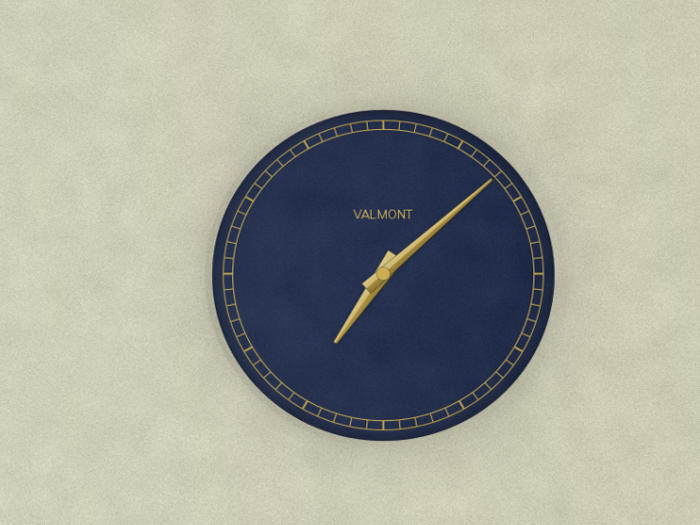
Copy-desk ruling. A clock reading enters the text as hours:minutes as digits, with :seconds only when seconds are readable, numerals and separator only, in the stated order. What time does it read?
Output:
7:08
